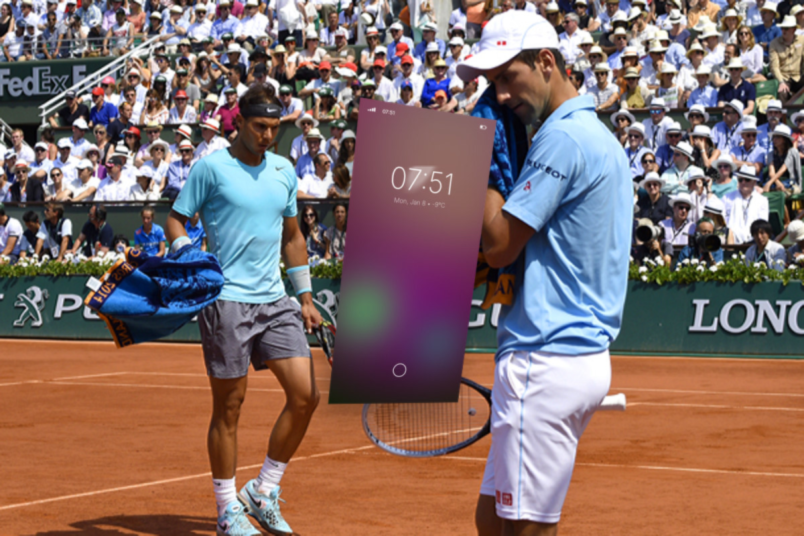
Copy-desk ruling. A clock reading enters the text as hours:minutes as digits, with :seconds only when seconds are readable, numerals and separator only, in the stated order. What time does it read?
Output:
7:51
